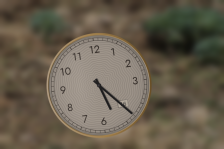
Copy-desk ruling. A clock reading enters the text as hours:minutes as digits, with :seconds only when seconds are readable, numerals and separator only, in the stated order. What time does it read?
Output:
5:23
